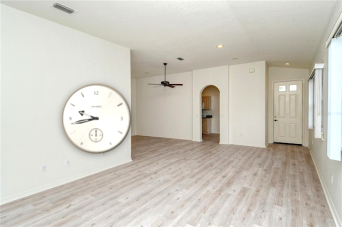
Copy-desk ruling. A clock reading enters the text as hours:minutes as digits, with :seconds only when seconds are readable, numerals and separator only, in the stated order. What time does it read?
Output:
9:43
